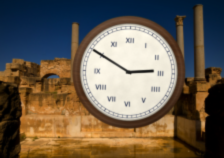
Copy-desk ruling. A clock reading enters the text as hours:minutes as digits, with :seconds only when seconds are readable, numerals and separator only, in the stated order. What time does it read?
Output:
2:50
